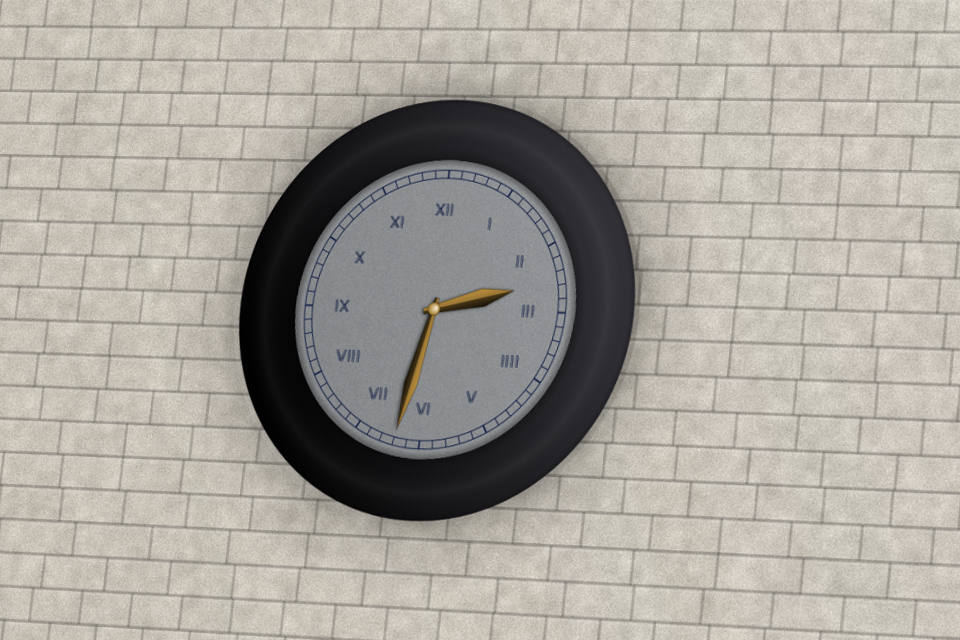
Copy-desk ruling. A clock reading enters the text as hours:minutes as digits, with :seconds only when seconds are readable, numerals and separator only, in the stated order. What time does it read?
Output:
2:32
